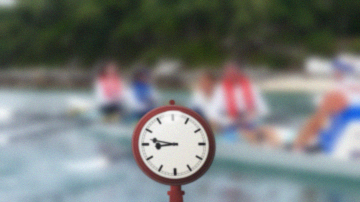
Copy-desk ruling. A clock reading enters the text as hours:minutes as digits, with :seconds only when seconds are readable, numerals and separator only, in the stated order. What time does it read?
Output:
8:47
